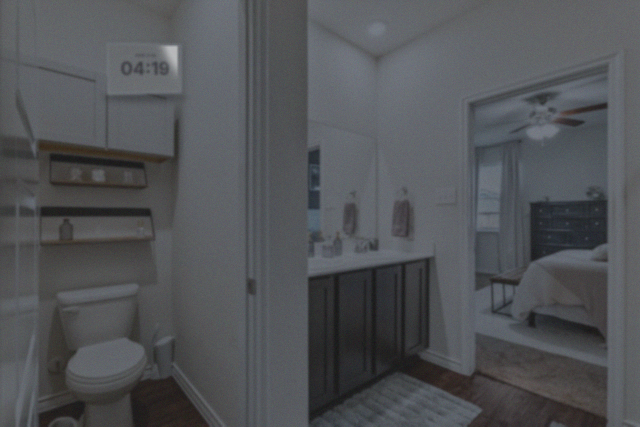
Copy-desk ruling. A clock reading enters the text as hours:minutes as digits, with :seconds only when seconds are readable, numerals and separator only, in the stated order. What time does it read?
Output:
4:19
